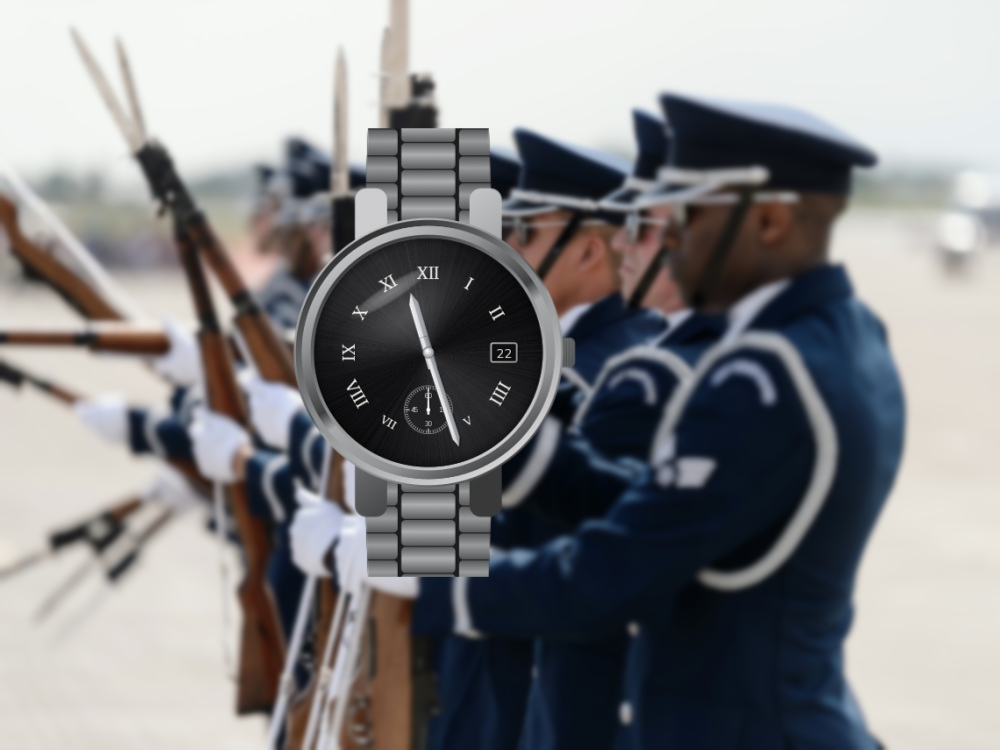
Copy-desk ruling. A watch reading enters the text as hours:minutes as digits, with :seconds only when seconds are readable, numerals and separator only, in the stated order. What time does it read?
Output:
11:27
